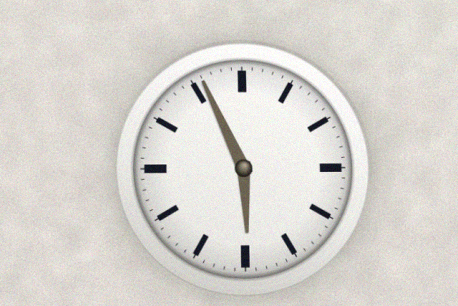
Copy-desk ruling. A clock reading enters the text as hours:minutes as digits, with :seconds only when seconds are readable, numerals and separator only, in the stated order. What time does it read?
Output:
5:56
